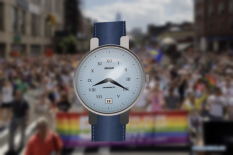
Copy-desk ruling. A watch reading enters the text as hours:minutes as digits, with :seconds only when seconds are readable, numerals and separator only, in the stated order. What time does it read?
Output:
8:20
